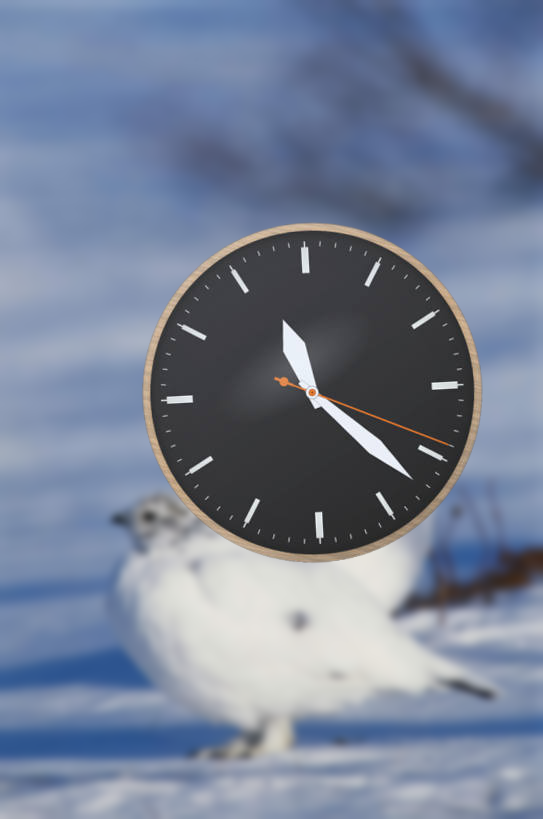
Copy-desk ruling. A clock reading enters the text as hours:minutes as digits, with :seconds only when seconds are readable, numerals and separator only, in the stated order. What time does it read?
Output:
11:22:19
